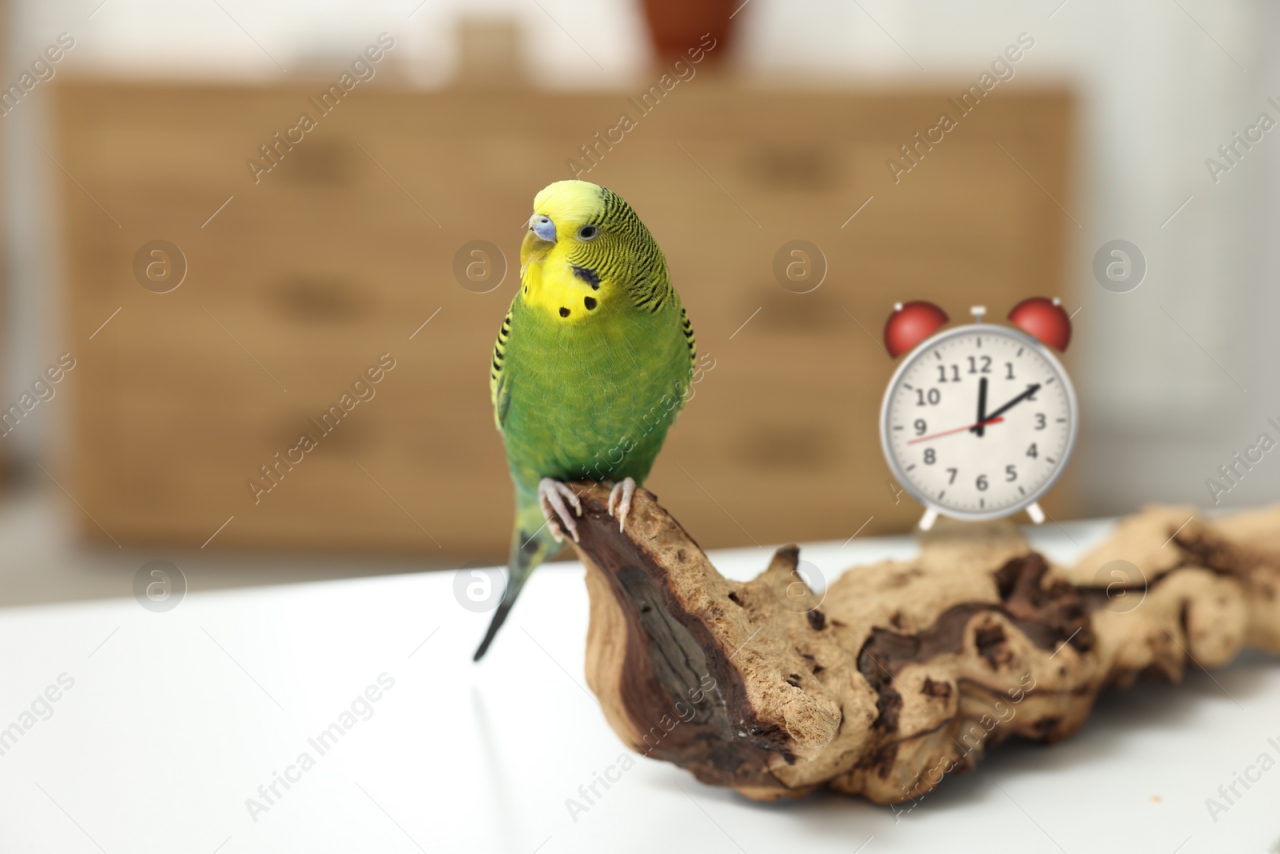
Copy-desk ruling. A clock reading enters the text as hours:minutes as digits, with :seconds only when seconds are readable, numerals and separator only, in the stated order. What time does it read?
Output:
12:09:43
